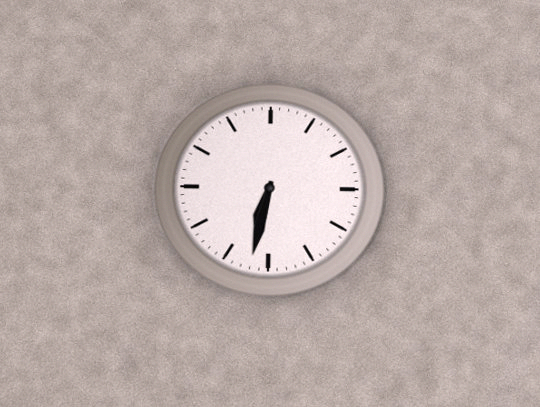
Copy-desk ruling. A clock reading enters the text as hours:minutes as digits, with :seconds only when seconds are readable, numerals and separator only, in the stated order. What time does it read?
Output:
6:32
